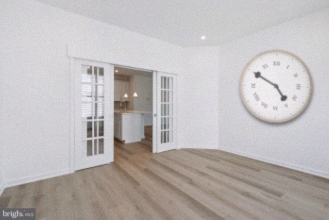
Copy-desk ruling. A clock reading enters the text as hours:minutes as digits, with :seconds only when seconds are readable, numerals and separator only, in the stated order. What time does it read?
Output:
4:50
